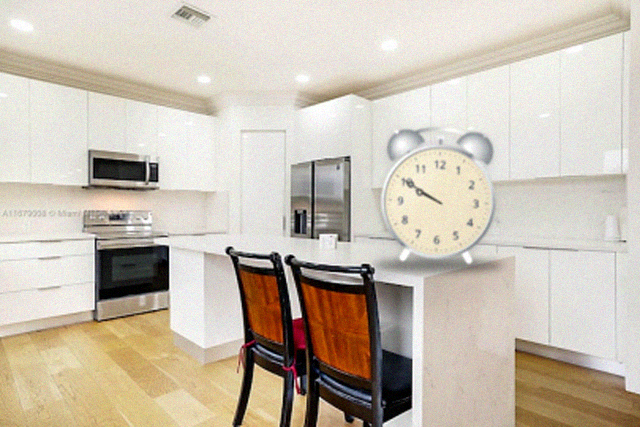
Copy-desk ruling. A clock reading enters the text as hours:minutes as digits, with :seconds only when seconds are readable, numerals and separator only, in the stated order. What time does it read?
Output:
9:50
